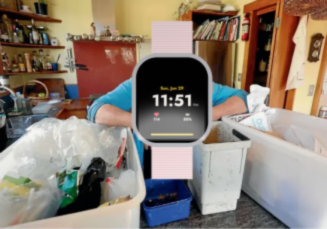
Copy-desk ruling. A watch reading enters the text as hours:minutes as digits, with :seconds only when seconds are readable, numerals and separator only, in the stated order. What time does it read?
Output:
11:51
